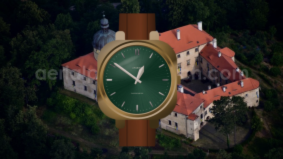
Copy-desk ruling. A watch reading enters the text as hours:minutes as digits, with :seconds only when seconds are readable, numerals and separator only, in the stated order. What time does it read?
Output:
12:51
